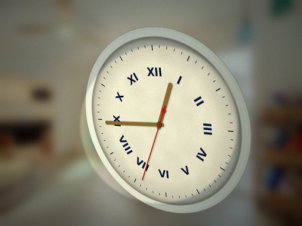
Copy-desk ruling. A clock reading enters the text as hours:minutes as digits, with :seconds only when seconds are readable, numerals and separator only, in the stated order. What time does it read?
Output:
12:44:34
